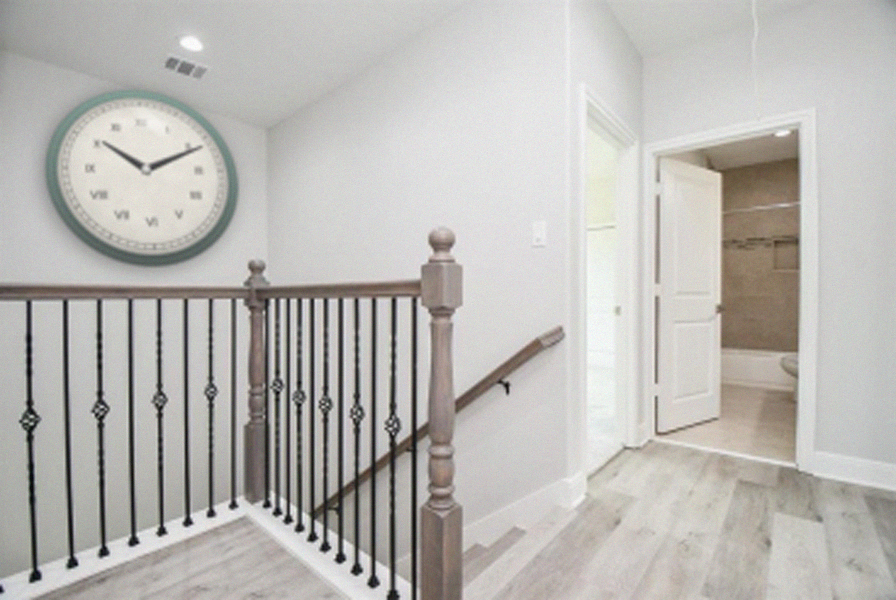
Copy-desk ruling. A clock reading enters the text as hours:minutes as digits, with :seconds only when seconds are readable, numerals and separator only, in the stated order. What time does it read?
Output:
10:11
